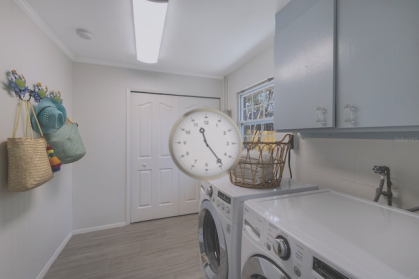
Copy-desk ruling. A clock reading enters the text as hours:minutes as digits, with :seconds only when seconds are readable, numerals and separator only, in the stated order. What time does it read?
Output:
11:24
